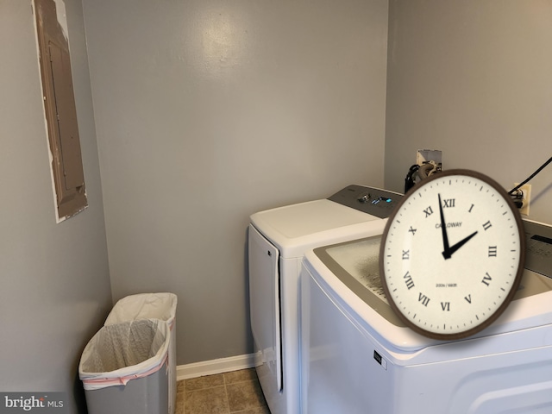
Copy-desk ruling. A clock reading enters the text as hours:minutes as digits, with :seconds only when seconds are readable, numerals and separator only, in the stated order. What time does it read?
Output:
1:58
